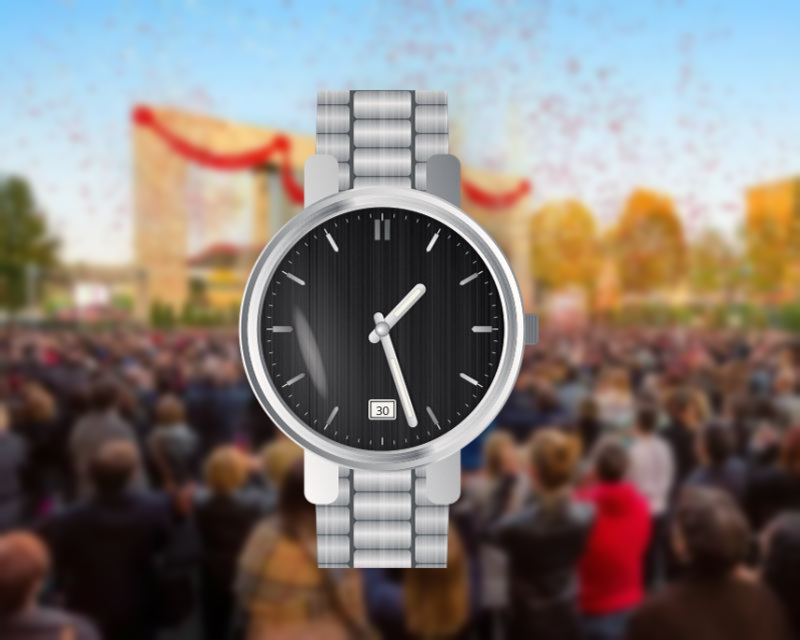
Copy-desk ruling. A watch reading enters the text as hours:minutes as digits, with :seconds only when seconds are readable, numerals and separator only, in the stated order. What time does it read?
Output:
1:27
